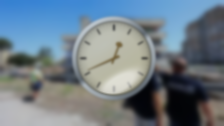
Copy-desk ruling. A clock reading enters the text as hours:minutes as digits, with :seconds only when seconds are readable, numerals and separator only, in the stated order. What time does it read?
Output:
12:41
